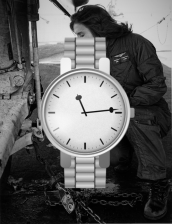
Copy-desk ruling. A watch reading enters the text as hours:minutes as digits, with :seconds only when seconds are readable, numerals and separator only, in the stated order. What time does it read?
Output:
11:14
